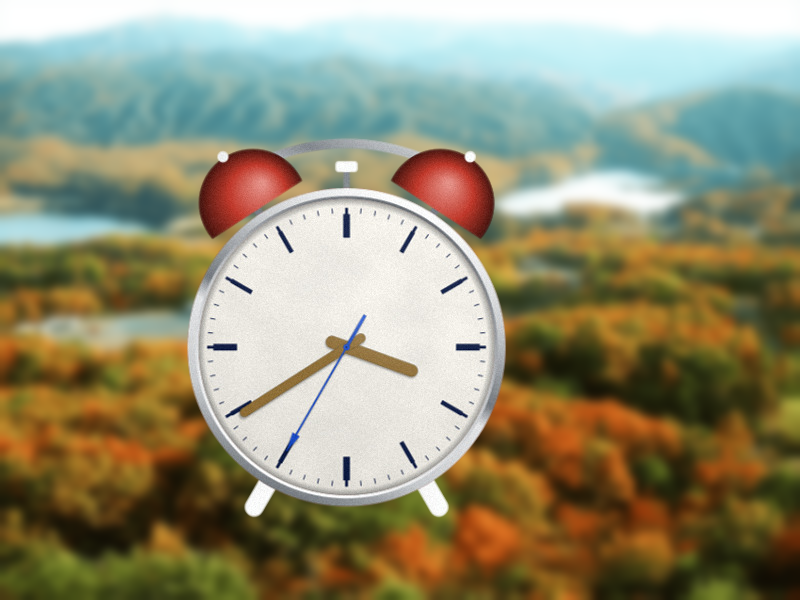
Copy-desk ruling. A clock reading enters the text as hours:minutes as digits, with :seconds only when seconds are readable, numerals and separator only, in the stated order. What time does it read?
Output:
3:39:35
